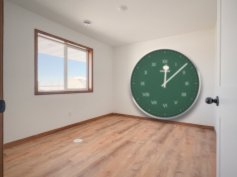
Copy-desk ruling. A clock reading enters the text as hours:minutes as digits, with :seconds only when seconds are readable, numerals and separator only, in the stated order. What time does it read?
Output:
12:08
